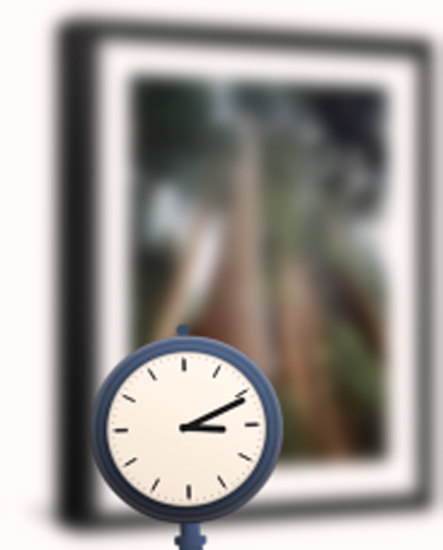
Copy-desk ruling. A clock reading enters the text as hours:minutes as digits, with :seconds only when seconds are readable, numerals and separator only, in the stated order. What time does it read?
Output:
3:11
